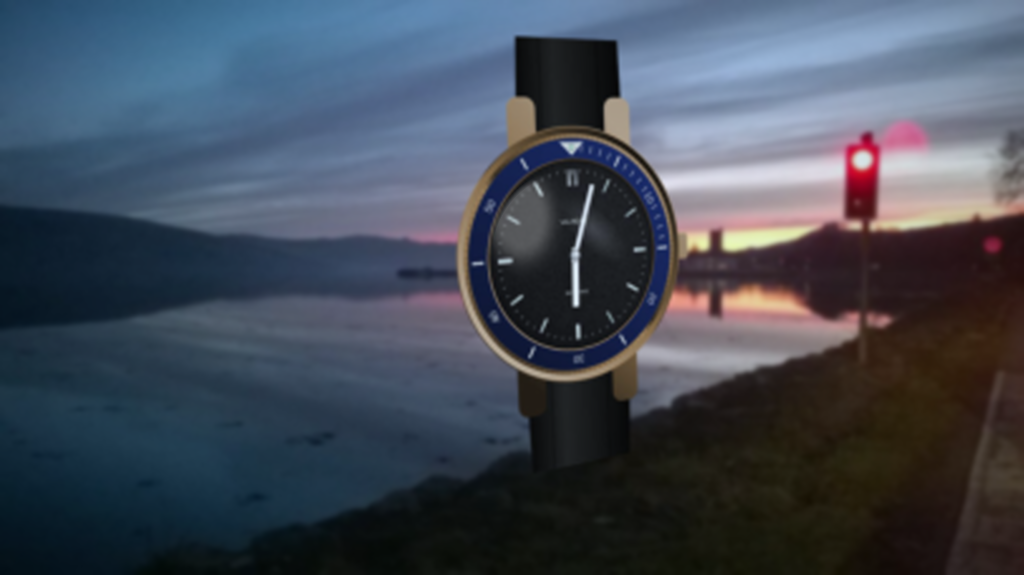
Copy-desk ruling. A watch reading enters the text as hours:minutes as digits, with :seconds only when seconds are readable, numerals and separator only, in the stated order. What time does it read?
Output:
6:03
